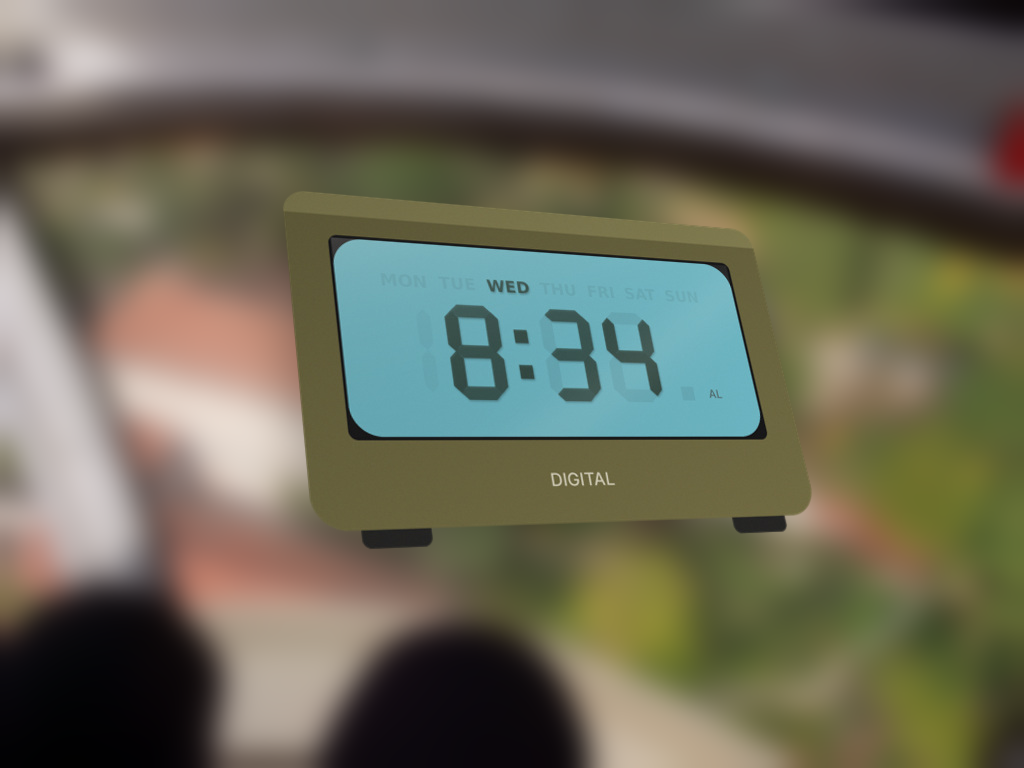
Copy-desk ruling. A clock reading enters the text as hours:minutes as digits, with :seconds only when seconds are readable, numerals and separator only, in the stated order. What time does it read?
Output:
8:34
